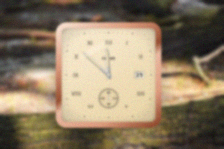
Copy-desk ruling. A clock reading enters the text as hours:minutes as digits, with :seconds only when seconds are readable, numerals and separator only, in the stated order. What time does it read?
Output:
11:52
